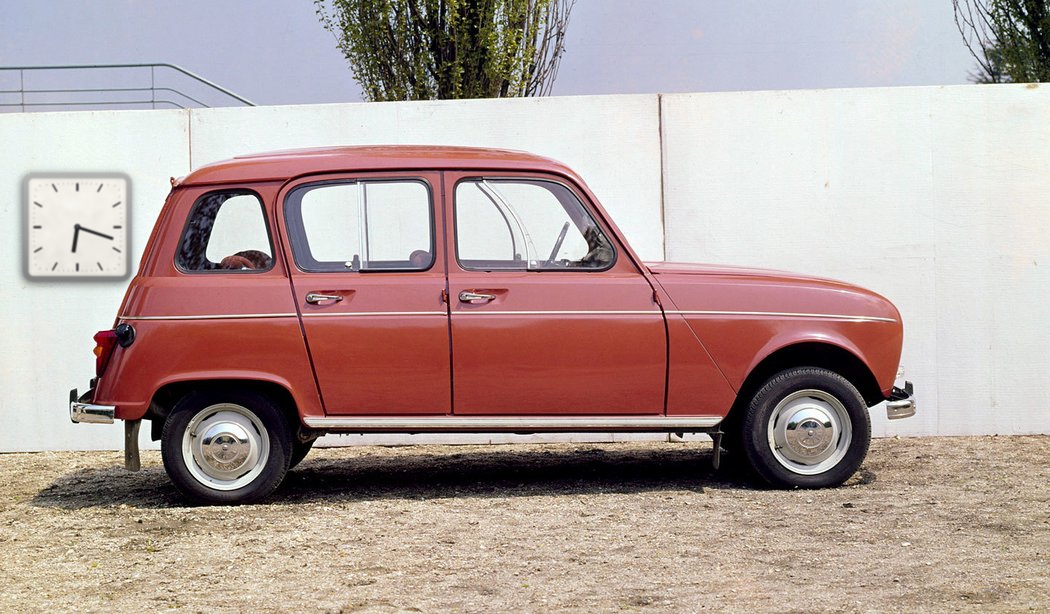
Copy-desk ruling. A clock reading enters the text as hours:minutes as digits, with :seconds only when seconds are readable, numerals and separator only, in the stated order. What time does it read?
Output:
6:18
